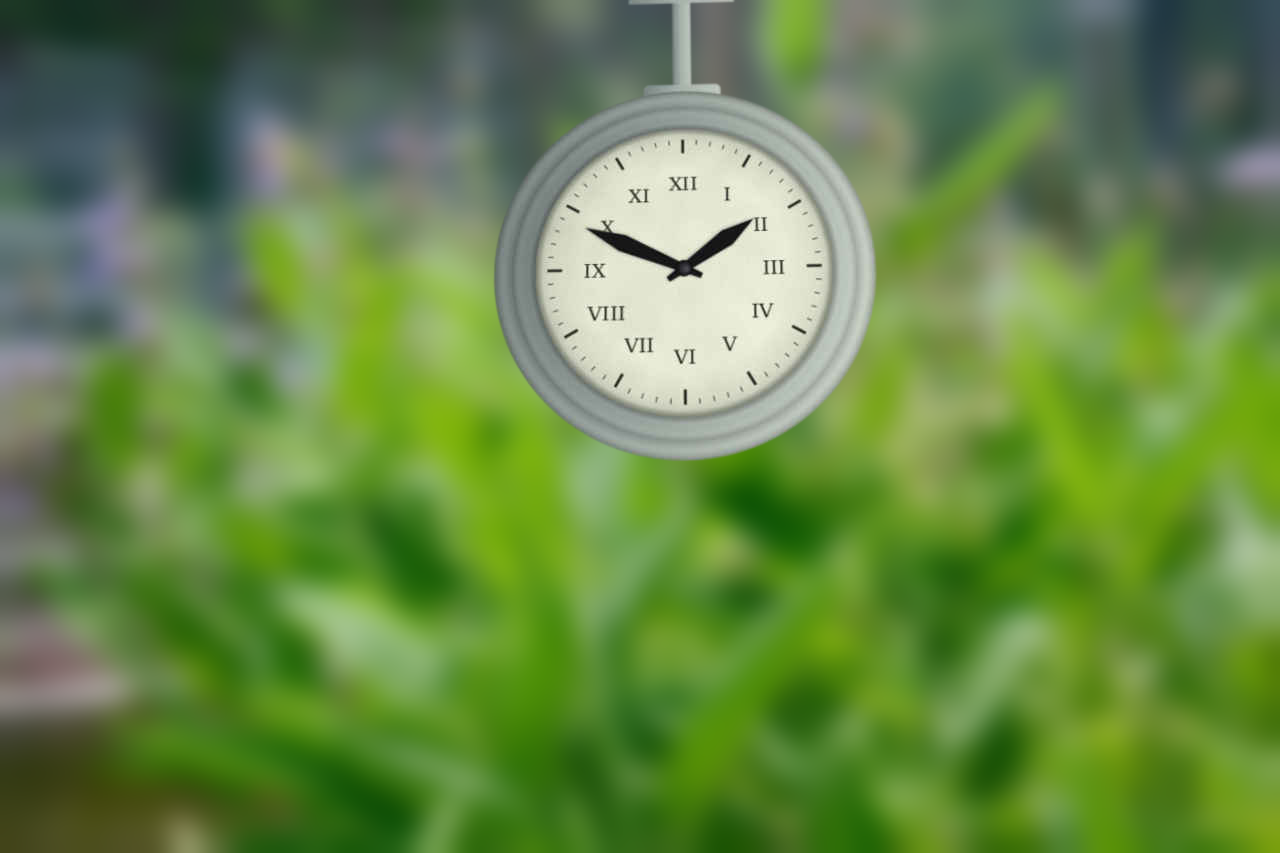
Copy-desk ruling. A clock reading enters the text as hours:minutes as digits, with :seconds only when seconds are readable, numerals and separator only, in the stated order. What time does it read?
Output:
1:49
